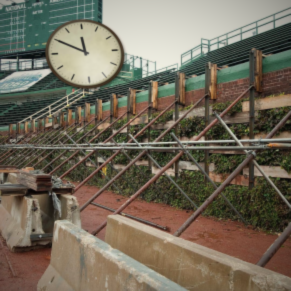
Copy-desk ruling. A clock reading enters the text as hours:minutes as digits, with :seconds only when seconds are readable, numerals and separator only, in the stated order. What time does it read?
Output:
11:50
